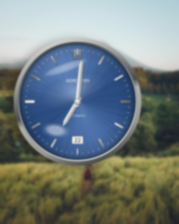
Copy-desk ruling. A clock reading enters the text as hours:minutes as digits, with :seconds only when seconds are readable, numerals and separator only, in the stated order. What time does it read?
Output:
7:01
